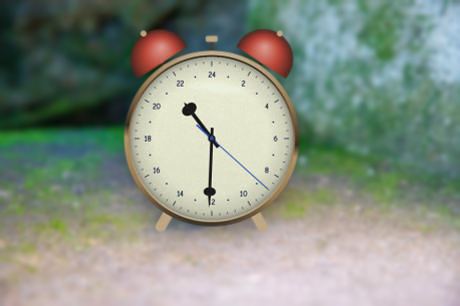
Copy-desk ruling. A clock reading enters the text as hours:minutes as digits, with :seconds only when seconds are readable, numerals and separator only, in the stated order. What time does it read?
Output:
21:30:22
